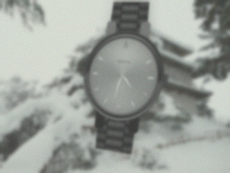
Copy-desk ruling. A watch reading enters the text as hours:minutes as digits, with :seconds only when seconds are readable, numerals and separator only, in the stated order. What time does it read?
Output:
4:32
